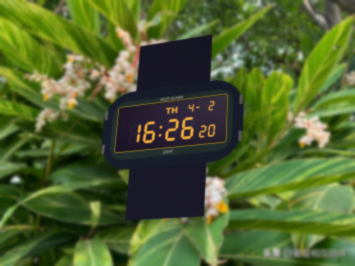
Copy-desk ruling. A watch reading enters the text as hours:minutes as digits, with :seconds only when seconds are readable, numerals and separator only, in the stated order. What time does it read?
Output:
16:26:20
